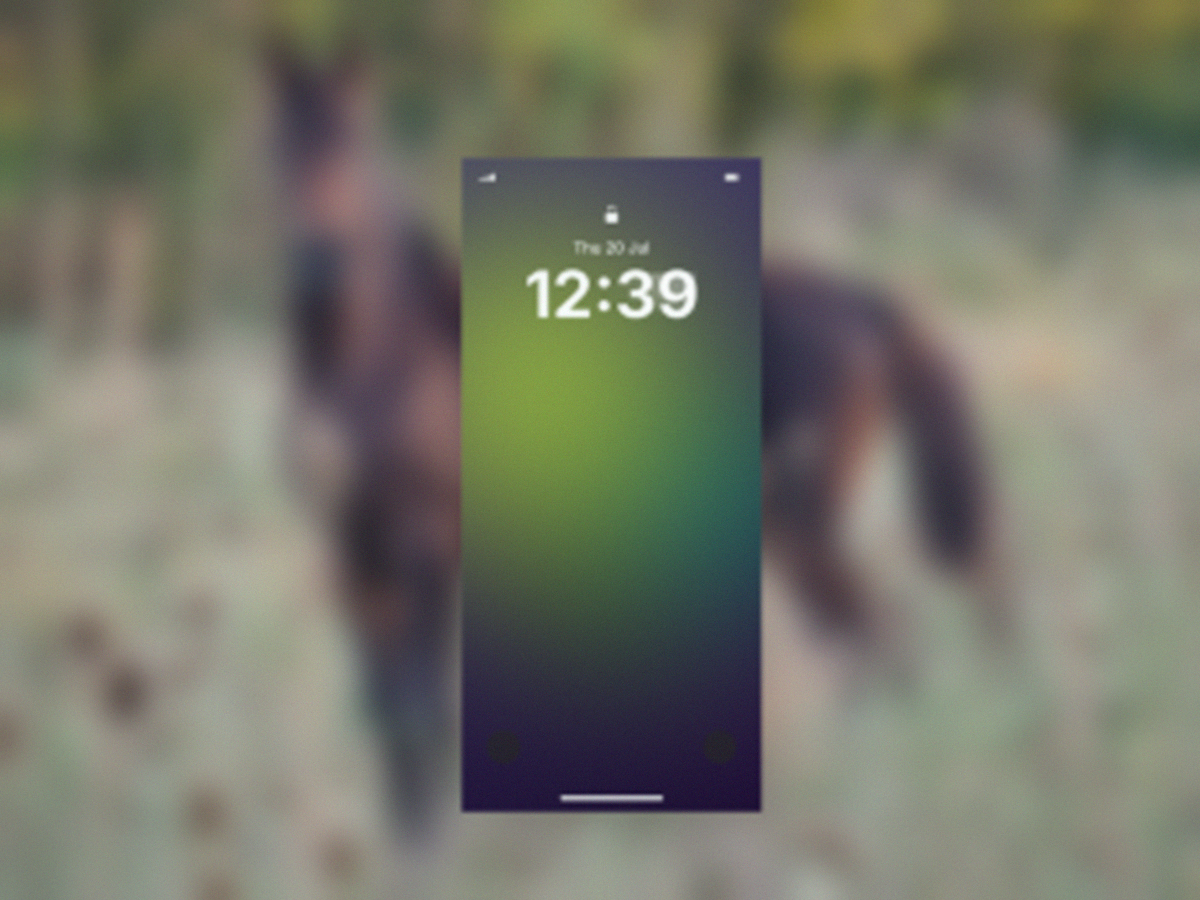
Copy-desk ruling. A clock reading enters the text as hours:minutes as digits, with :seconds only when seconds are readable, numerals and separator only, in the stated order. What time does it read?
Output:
12:39
